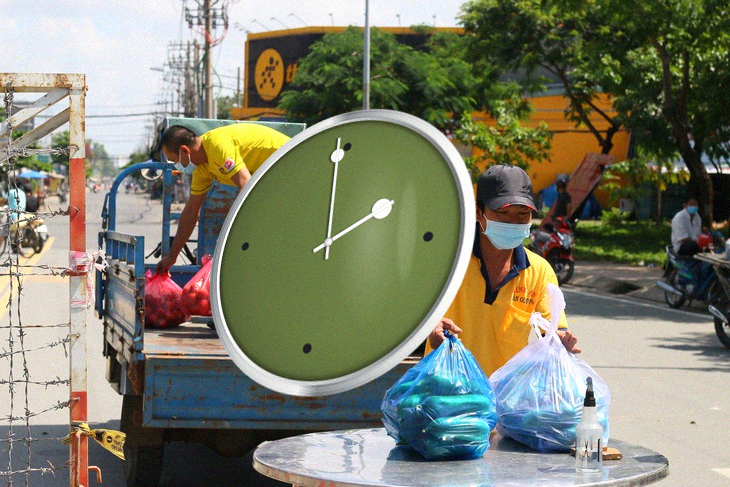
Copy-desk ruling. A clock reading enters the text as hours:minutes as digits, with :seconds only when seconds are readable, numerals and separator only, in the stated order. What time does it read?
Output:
1:59
